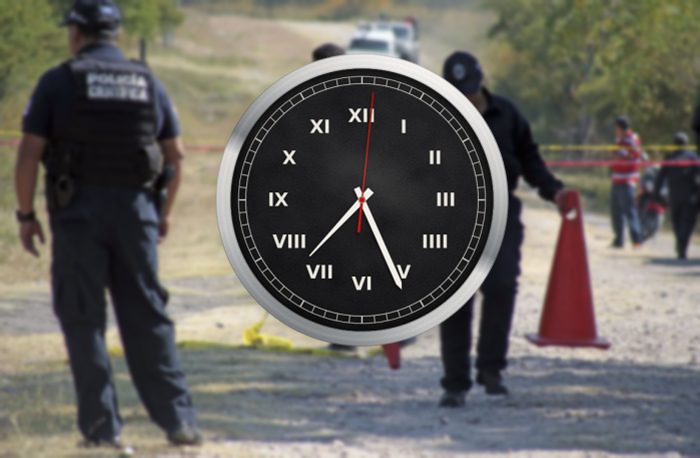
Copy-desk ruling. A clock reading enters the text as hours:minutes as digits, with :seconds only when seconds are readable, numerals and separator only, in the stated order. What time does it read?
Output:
7:26:01
